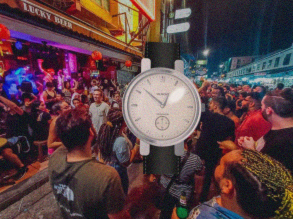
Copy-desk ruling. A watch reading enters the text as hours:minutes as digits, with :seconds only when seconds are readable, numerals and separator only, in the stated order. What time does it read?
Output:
12:52
